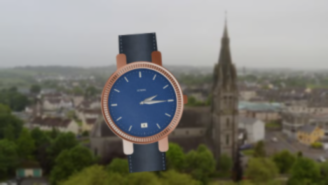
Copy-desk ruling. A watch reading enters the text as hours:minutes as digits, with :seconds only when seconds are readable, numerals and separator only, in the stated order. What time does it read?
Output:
2:15
